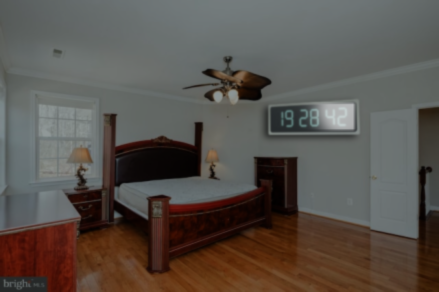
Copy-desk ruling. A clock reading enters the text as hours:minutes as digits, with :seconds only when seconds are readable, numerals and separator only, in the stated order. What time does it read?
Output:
19:28:42
